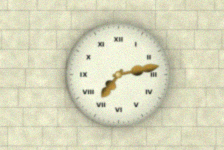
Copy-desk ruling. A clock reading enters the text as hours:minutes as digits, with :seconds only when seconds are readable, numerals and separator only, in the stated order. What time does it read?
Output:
7:13
